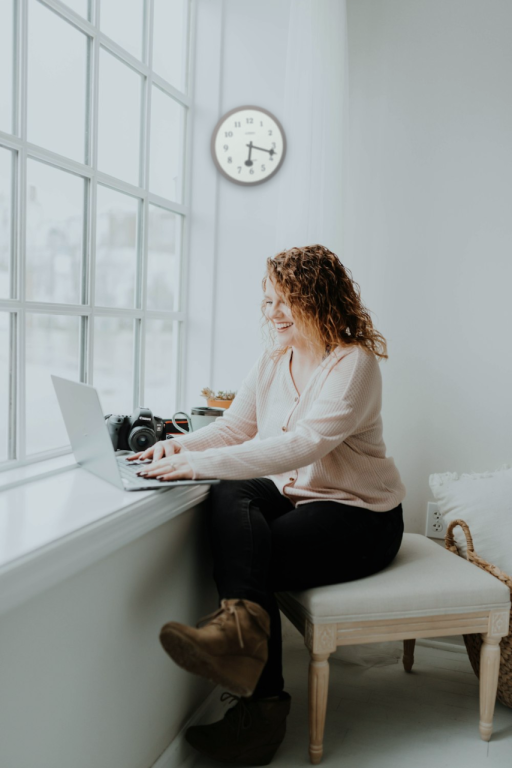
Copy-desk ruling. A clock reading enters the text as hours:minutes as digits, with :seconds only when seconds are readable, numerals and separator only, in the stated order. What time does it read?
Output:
6:18
